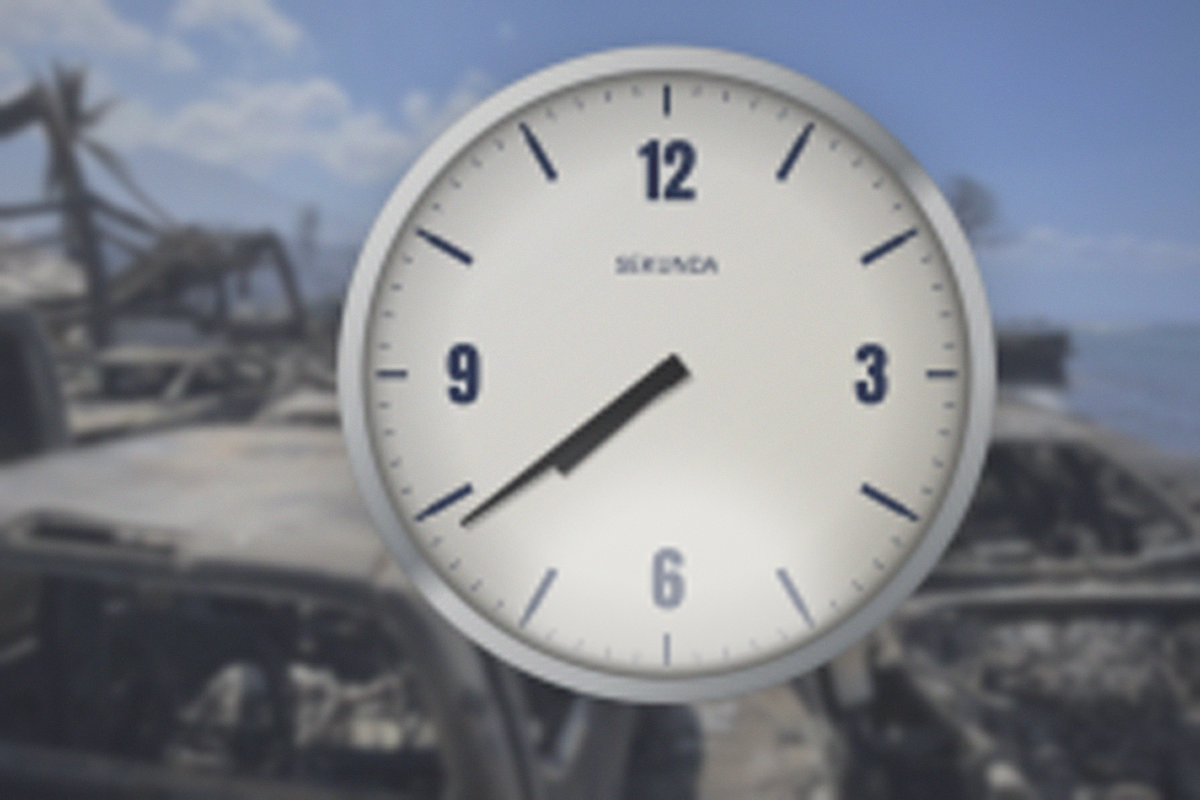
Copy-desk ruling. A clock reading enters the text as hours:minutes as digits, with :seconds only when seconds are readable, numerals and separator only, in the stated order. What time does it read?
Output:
7:39
